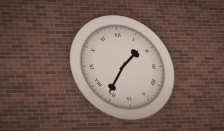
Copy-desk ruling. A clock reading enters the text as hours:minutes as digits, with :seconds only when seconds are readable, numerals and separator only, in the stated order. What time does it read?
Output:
1:36
